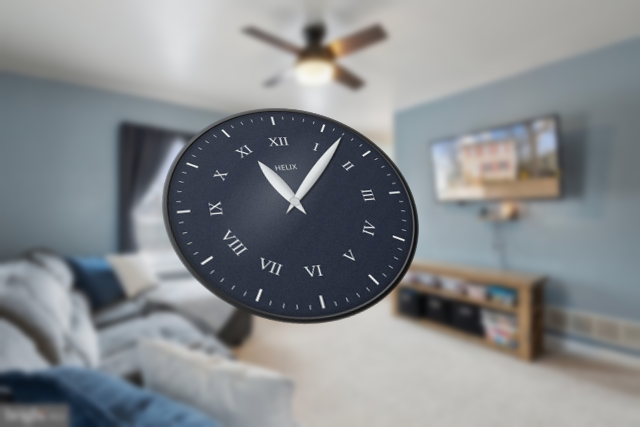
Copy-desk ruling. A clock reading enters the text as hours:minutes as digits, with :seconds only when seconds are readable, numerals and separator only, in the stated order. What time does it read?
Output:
11:07
